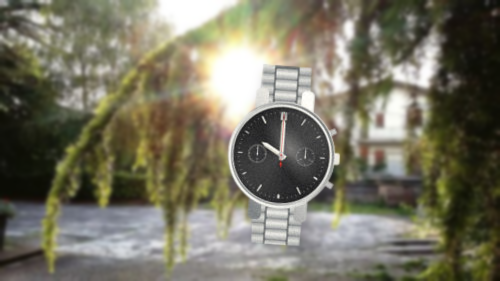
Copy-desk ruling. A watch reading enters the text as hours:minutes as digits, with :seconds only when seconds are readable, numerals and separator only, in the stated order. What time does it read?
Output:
10:00
